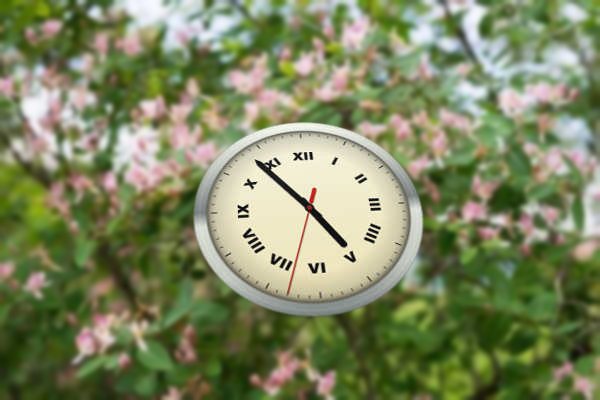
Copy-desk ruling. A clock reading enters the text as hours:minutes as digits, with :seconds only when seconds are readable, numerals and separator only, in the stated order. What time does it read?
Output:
4:53:33
